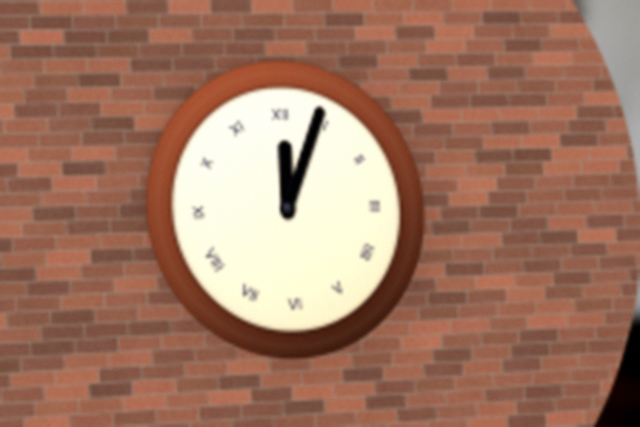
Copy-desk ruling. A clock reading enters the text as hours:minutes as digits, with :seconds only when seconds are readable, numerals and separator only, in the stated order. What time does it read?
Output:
12:04
